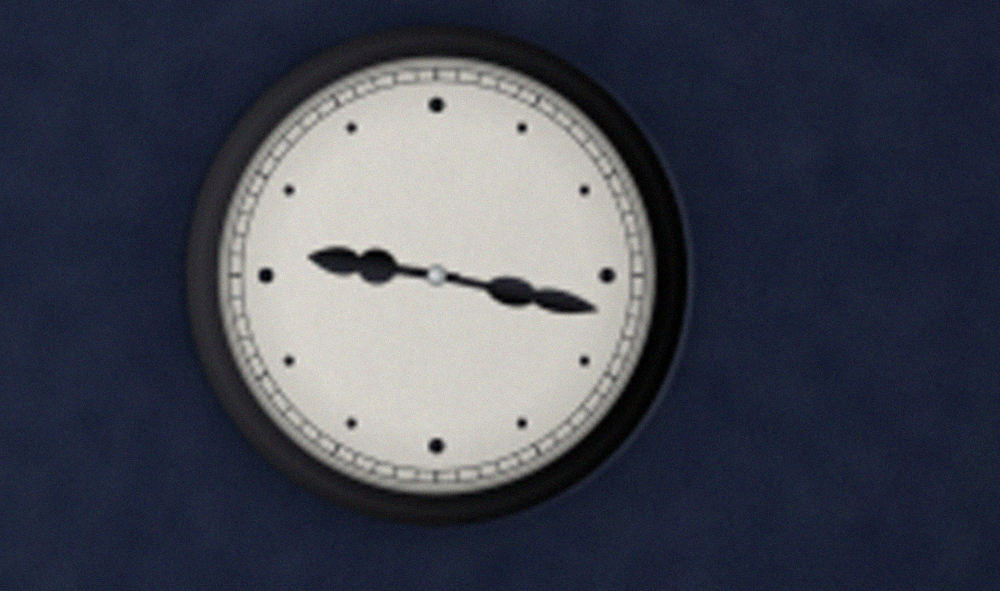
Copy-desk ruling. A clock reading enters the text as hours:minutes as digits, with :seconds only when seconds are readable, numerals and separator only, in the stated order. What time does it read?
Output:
9:17
